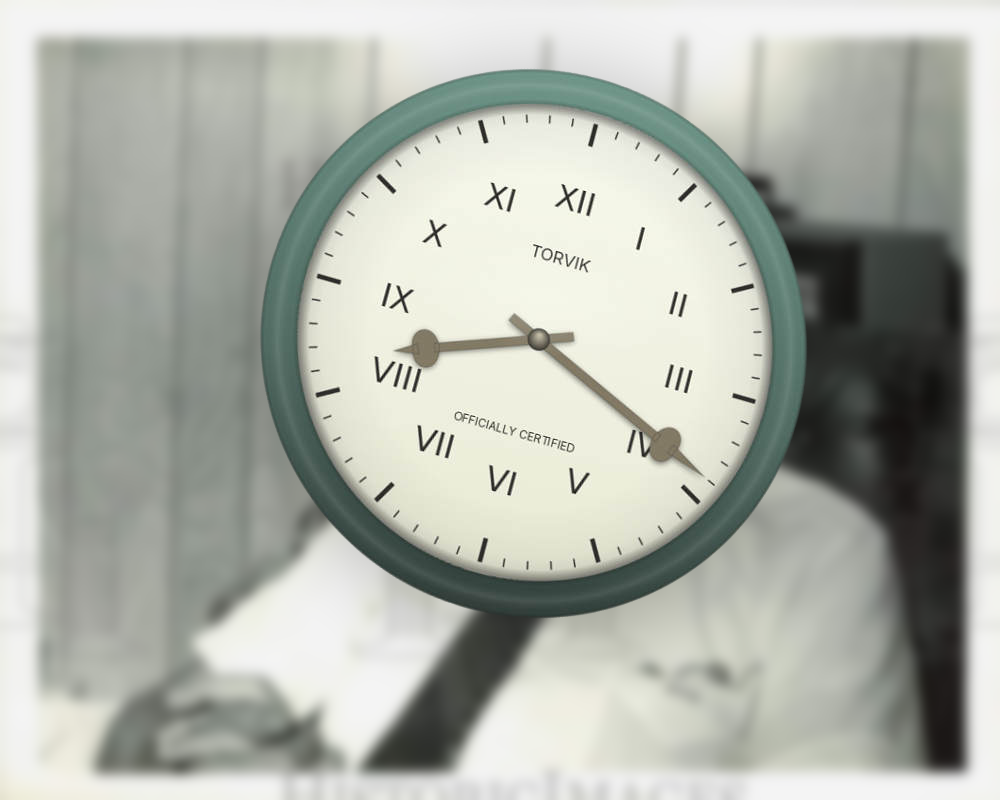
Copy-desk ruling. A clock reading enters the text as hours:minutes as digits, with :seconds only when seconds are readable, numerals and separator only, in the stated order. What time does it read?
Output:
8:19
